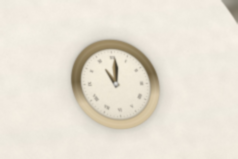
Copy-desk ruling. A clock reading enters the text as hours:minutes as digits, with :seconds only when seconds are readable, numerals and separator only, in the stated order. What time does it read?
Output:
11:01
